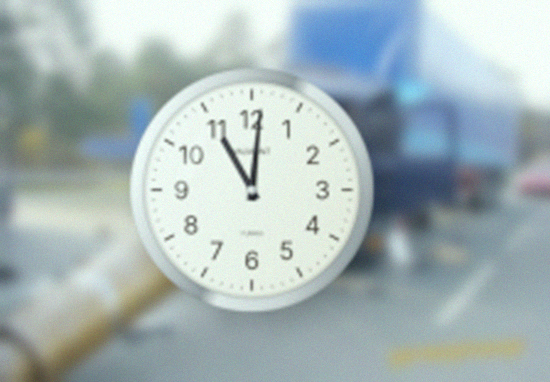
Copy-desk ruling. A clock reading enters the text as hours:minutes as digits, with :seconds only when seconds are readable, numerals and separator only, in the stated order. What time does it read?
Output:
11:01
